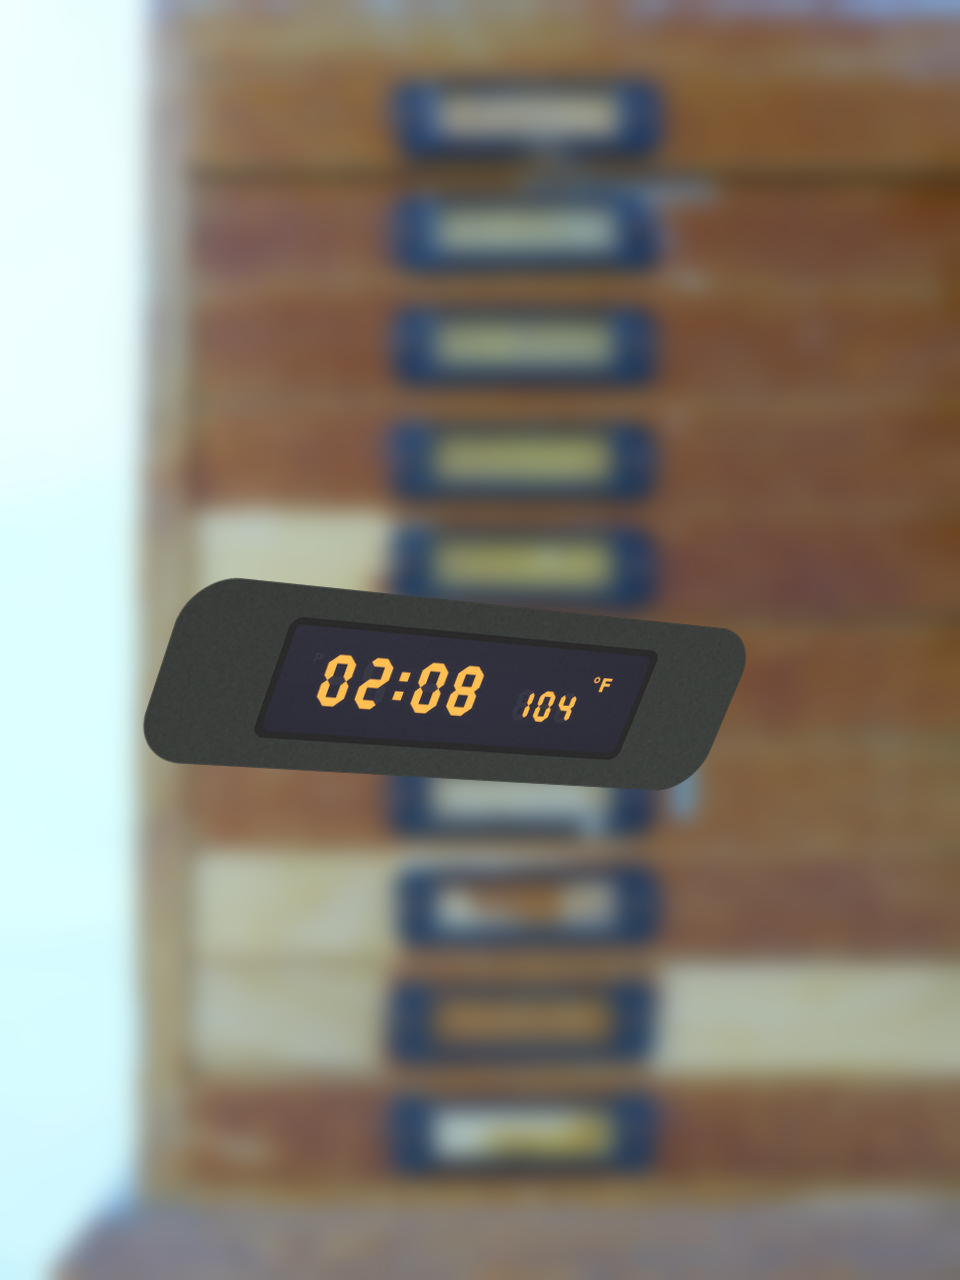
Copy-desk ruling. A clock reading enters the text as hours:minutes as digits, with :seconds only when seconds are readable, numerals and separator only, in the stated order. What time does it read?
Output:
2:08
